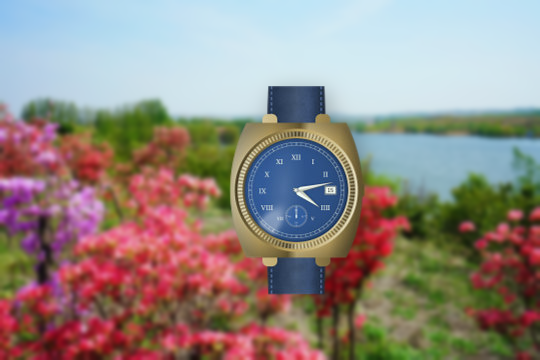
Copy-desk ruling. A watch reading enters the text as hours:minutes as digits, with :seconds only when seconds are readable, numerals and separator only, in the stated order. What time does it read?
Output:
4:13
